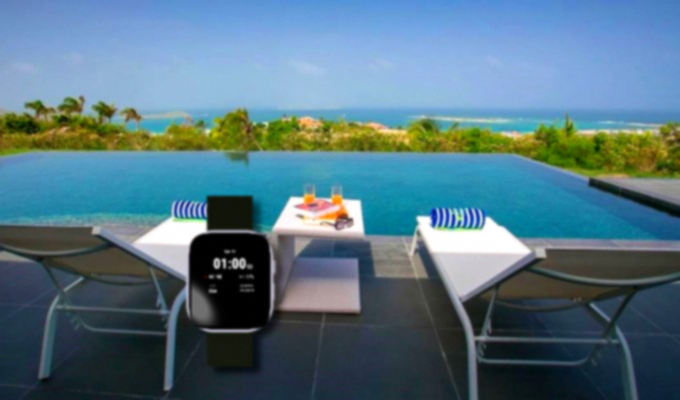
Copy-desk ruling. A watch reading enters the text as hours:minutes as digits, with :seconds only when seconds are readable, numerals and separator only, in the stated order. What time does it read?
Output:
1:00
